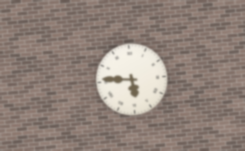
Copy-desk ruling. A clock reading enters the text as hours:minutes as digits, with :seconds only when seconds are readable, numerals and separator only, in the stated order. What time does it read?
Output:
5:46
